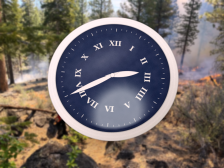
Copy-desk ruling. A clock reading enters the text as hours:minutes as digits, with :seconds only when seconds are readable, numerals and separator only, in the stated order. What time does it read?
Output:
2:40
